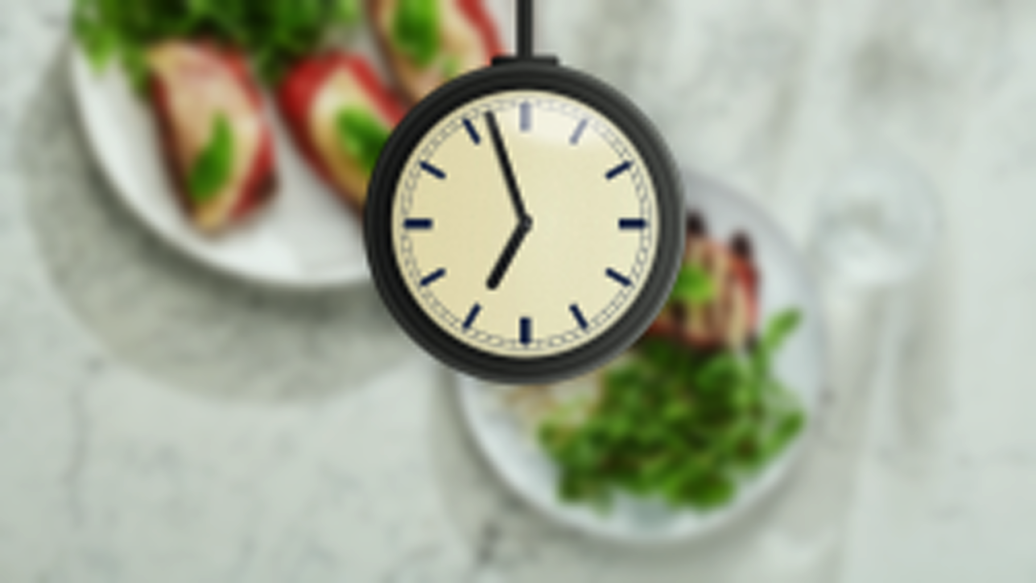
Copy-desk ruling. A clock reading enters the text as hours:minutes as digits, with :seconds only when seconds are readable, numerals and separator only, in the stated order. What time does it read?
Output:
6:57
